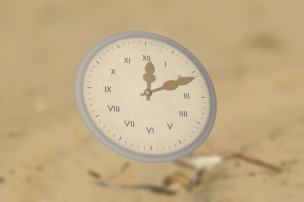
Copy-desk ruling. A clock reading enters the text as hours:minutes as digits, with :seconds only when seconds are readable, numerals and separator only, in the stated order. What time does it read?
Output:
12:11
